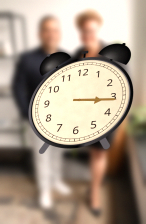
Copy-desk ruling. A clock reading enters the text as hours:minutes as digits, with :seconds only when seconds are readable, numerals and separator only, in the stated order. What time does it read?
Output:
3:16
